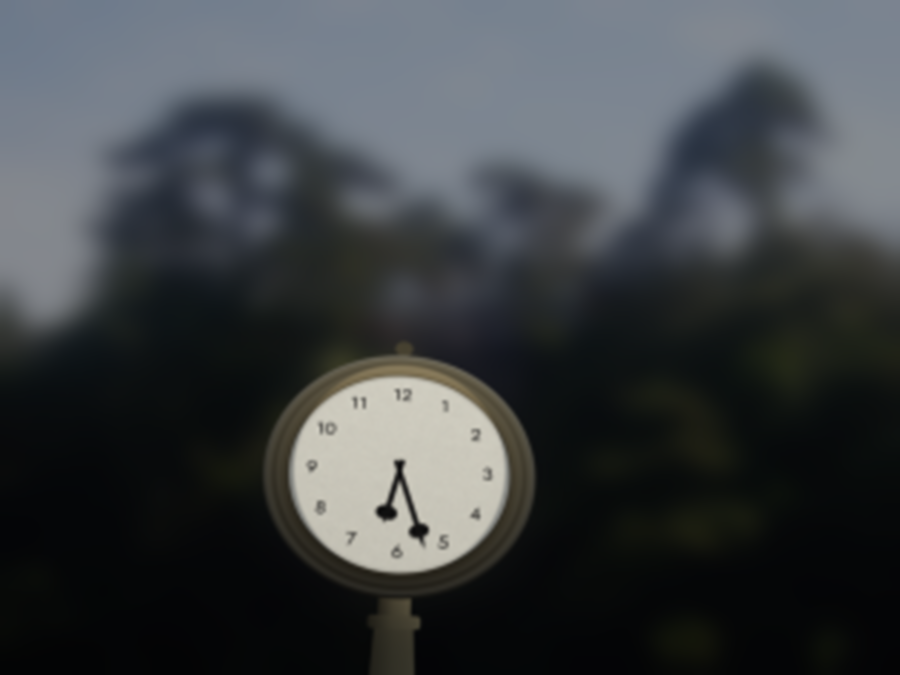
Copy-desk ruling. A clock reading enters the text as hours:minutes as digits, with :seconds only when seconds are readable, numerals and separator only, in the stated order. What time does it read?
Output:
6:27
